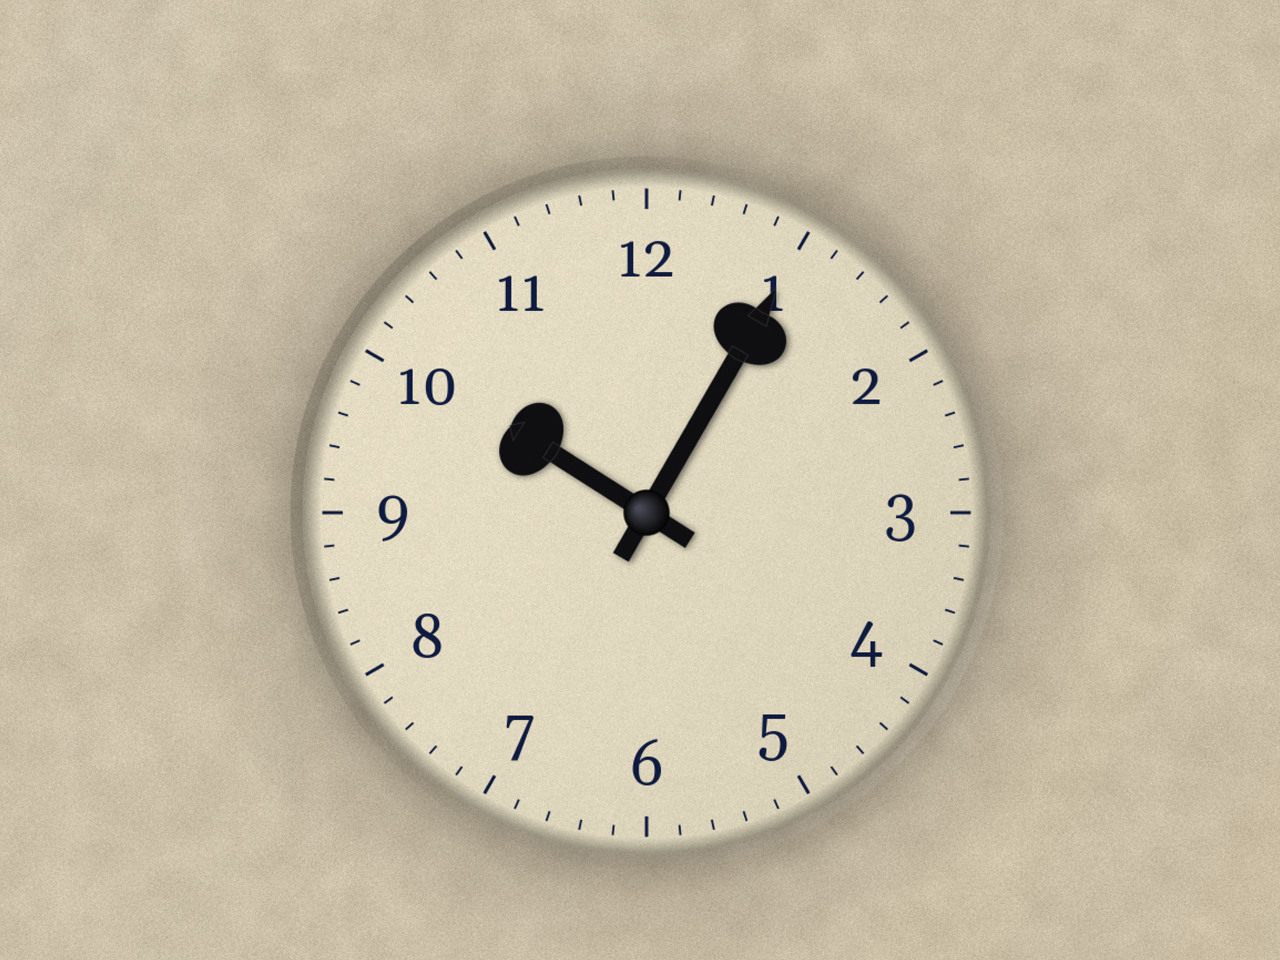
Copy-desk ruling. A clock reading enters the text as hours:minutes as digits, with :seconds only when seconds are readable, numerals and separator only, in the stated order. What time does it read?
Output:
10:05
